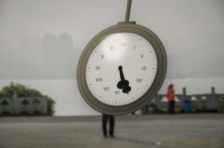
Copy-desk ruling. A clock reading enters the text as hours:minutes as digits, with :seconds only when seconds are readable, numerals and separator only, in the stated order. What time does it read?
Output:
5:26
